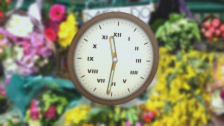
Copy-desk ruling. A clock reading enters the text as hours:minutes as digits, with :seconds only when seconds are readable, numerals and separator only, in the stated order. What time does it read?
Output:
11:31
